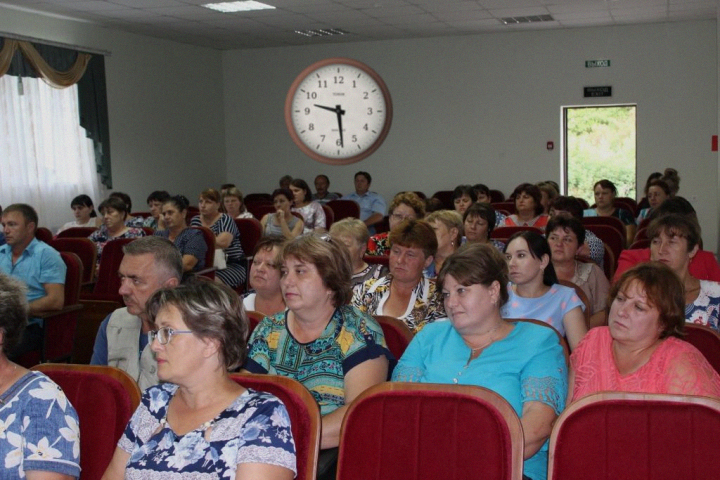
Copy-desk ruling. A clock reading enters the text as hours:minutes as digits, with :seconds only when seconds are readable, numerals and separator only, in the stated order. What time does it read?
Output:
9:29
